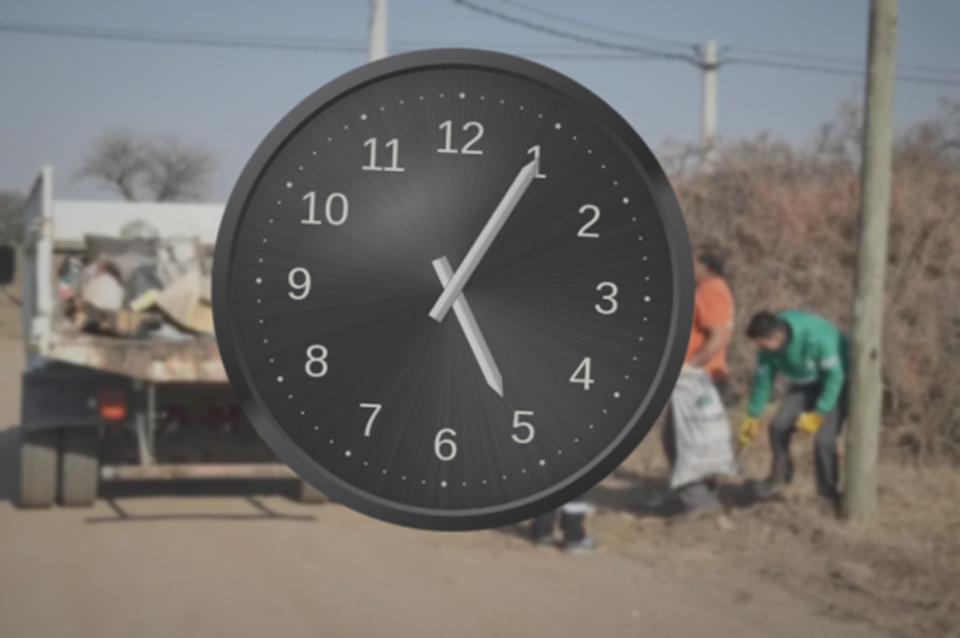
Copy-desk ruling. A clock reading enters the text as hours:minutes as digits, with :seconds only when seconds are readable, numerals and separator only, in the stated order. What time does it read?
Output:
5:05
